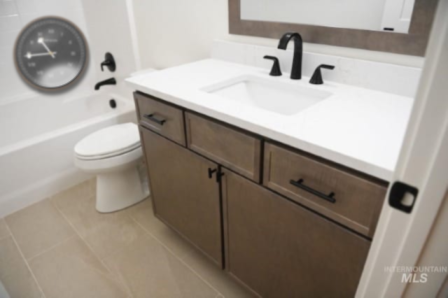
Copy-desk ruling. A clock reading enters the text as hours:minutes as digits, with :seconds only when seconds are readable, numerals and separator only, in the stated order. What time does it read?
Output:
10:44
